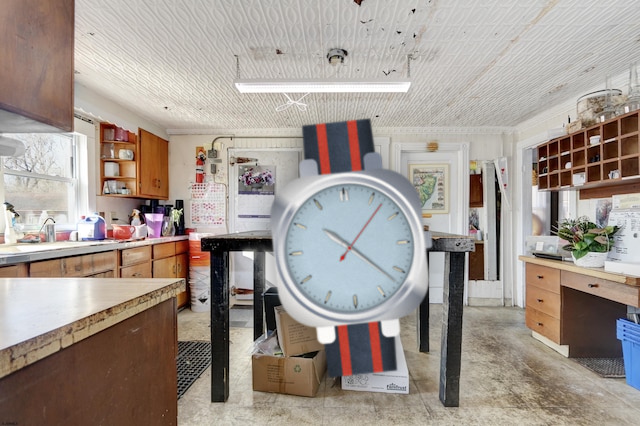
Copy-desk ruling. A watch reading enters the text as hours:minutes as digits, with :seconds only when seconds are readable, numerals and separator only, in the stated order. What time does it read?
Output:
10:22:07
